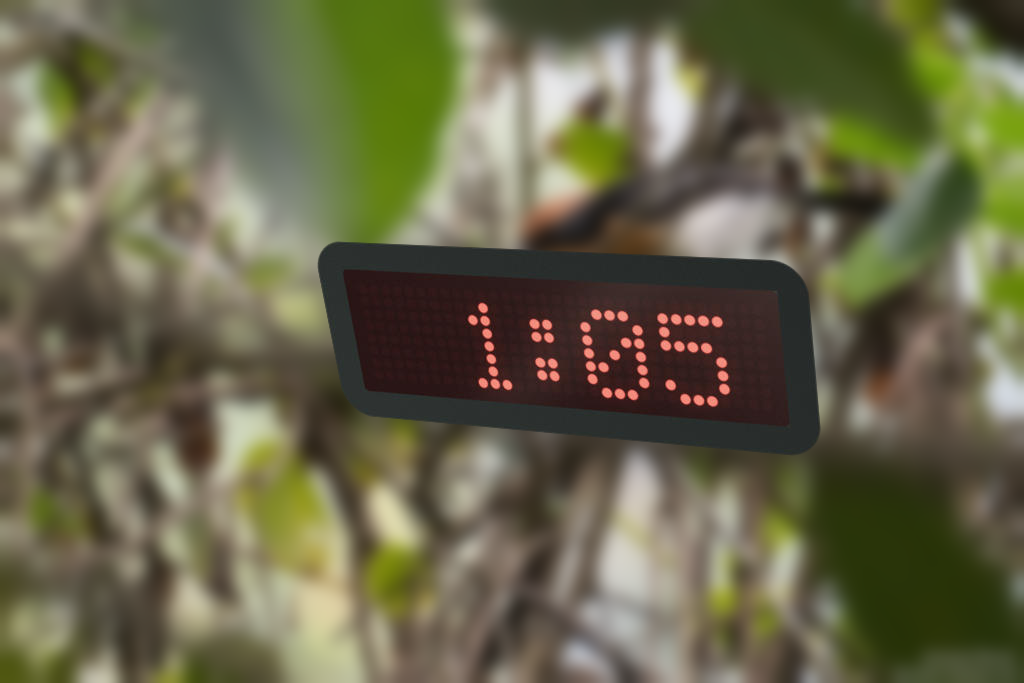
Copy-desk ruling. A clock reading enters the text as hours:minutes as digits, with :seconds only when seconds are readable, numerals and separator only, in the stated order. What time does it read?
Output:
1:05
